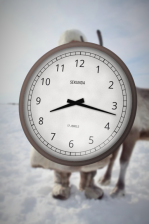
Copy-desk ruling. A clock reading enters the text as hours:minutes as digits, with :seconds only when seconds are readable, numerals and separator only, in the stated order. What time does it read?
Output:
8:17
